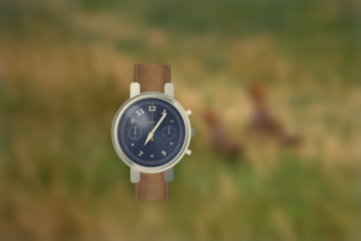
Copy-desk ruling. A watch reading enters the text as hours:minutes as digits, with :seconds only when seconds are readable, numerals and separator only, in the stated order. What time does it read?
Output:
7:06
